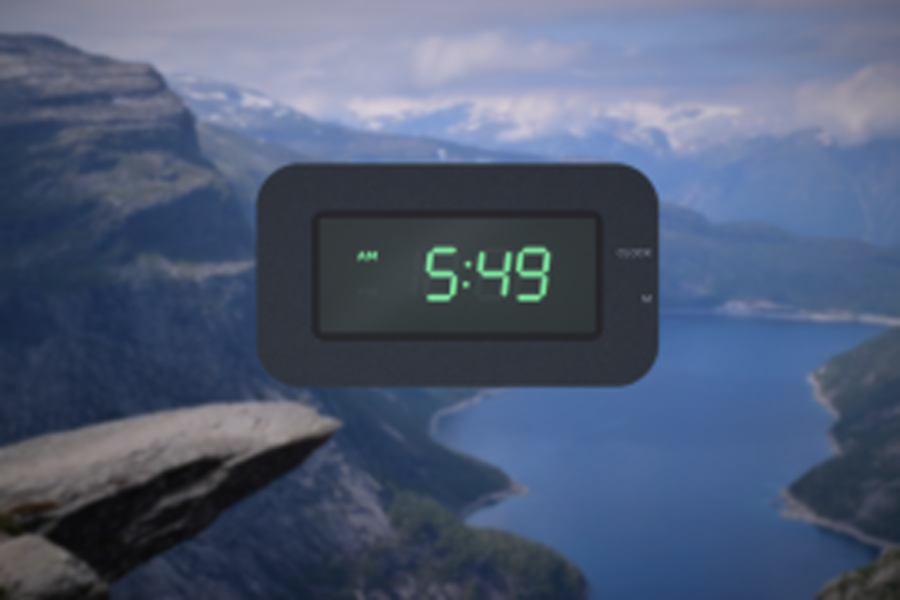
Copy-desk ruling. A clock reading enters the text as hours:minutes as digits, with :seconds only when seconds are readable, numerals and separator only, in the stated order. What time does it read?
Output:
5:49
